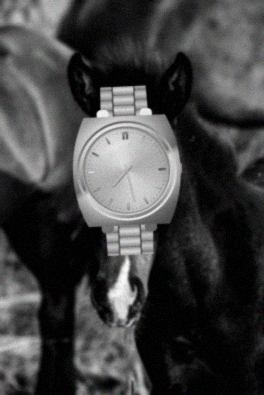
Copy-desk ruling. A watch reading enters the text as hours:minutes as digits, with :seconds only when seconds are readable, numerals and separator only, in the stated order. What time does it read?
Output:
7:28
